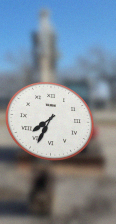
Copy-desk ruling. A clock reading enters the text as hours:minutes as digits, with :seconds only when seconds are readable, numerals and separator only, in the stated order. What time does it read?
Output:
7:34
